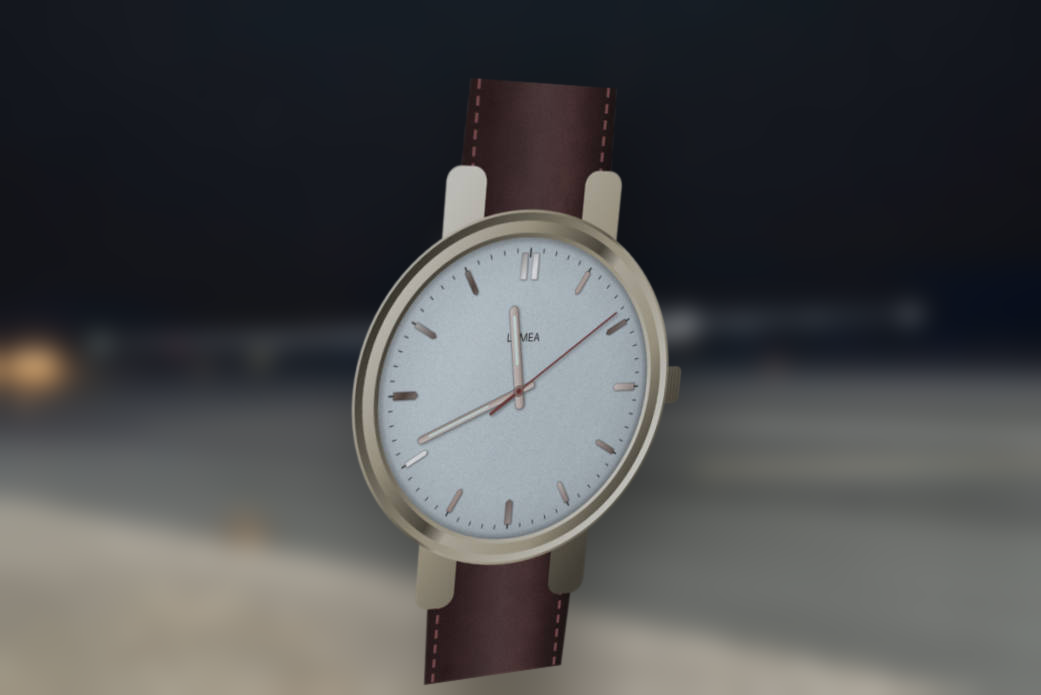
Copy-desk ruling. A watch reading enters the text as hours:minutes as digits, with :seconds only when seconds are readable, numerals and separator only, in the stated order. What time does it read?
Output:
11:41:09
